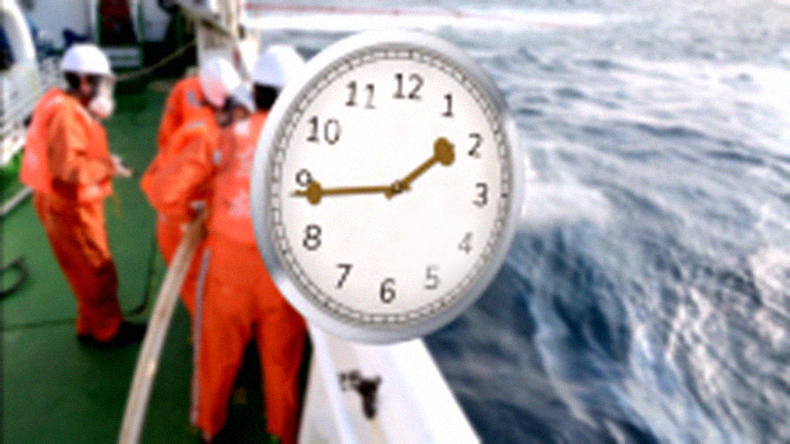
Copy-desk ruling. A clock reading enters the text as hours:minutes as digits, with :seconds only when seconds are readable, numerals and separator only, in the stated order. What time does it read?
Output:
1:44
